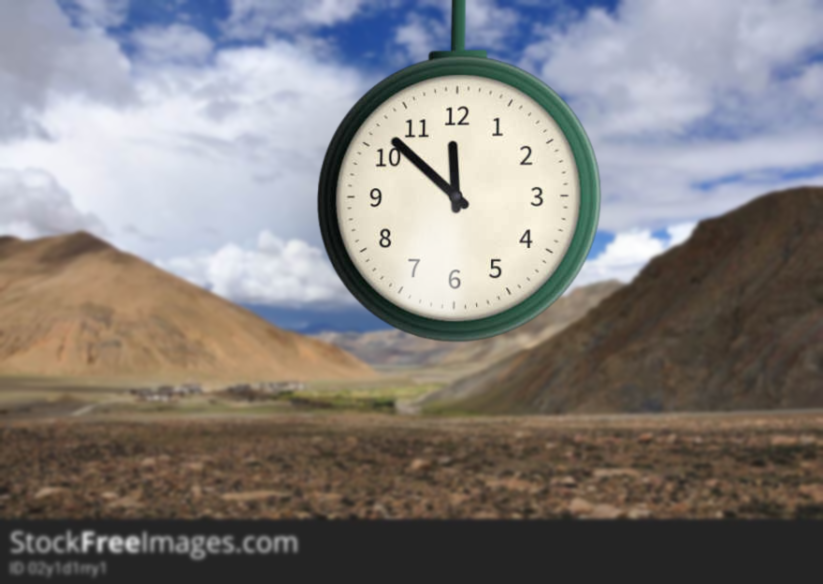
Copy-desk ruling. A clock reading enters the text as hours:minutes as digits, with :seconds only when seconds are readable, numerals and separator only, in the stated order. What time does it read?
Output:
11:52
